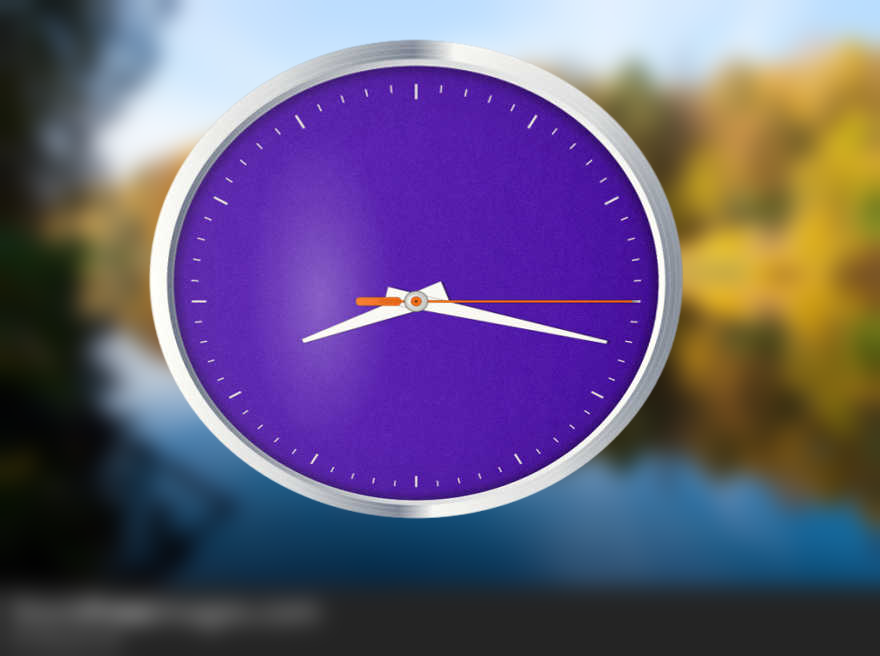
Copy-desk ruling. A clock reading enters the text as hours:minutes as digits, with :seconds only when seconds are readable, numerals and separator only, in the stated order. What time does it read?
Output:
8:17:15
